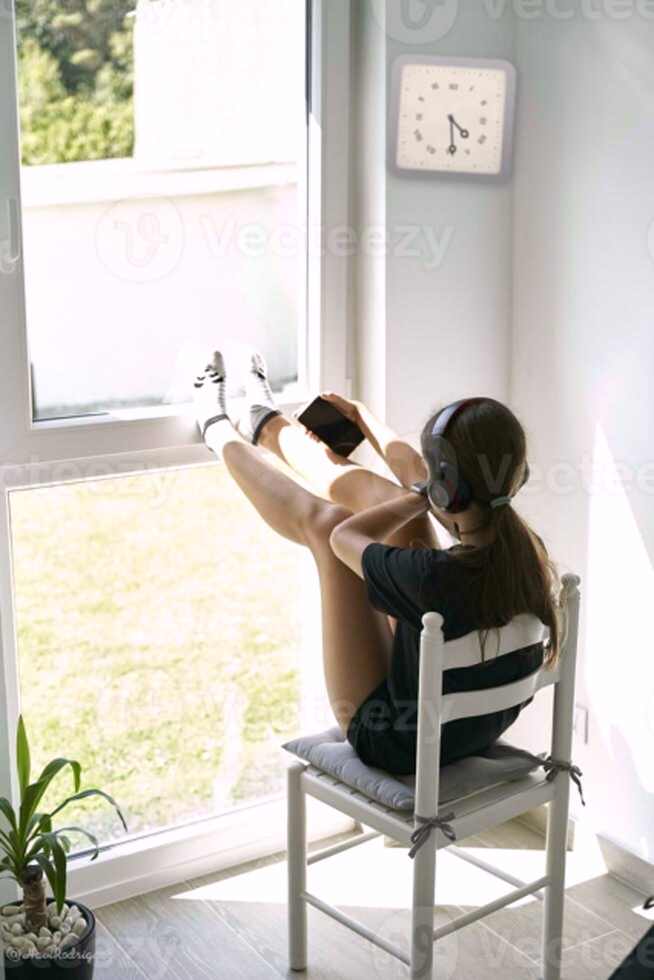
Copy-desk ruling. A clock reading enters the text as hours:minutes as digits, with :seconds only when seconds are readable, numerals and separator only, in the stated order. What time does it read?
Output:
4:29
